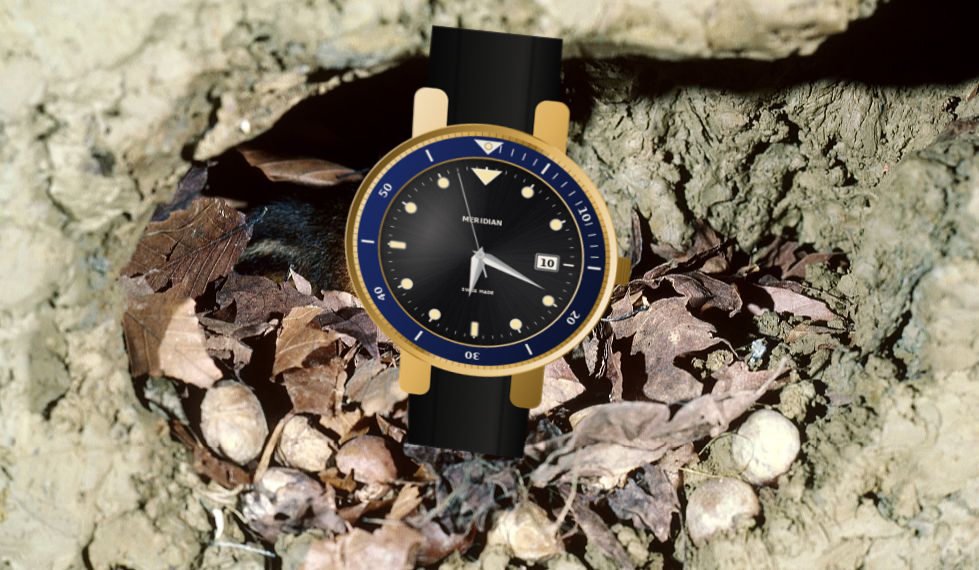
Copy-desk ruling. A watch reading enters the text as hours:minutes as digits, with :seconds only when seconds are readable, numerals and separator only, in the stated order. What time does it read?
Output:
6:18:57
